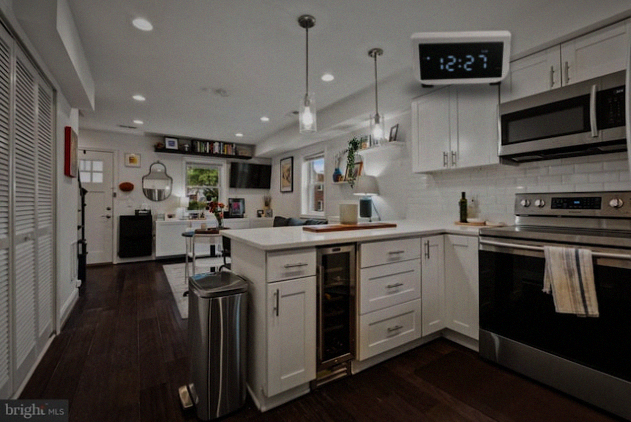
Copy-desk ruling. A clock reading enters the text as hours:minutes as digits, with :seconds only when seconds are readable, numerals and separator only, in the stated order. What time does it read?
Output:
12:27
